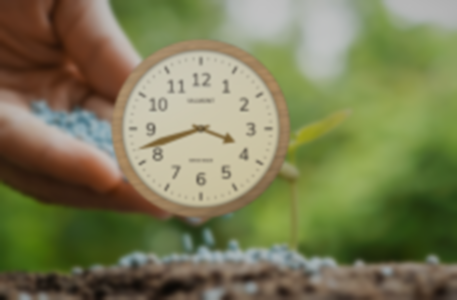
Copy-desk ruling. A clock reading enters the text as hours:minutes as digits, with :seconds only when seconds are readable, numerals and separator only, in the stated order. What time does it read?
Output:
3:42
